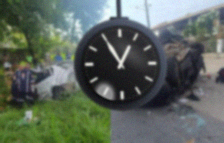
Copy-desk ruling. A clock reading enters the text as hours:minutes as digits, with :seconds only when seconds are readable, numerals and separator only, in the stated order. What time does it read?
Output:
12:55
